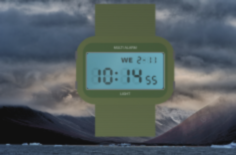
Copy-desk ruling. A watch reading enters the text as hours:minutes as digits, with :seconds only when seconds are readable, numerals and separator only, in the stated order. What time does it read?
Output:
10:14
